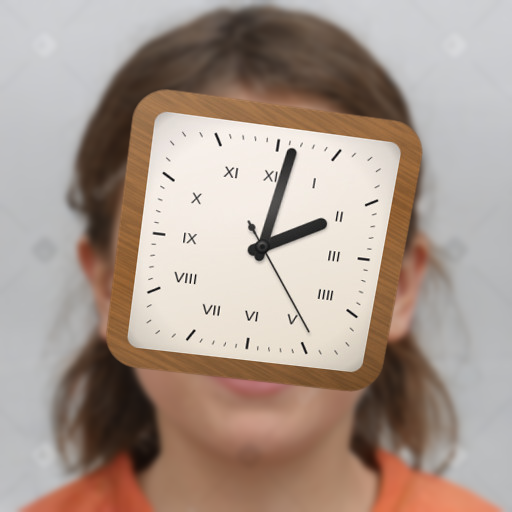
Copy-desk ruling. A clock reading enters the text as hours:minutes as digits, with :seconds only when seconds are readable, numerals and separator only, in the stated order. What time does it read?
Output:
2:01:24
